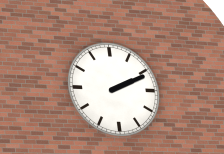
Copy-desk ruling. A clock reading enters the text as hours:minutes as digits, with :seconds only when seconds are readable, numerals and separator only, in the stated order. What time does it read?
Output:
2:11
